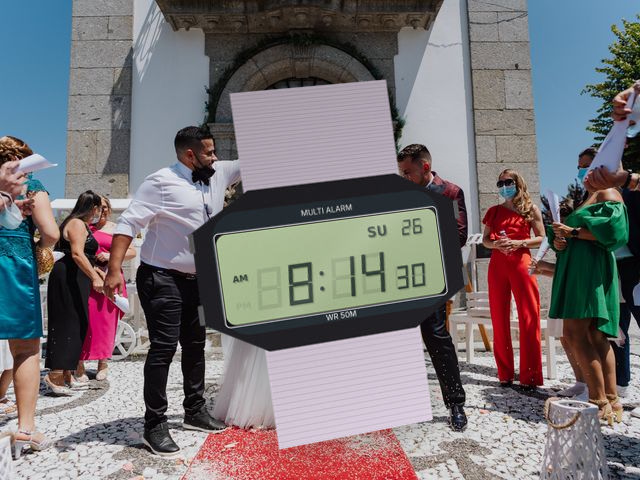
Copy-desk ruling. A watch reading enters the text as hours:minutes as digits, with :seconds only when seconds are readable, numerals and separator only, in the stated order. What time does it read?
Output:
8:14:30
